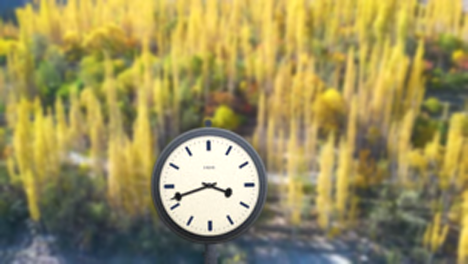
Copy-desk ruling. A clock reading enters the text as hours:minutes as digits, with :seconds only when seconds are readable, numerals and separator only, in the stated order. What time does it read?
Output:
3:42
